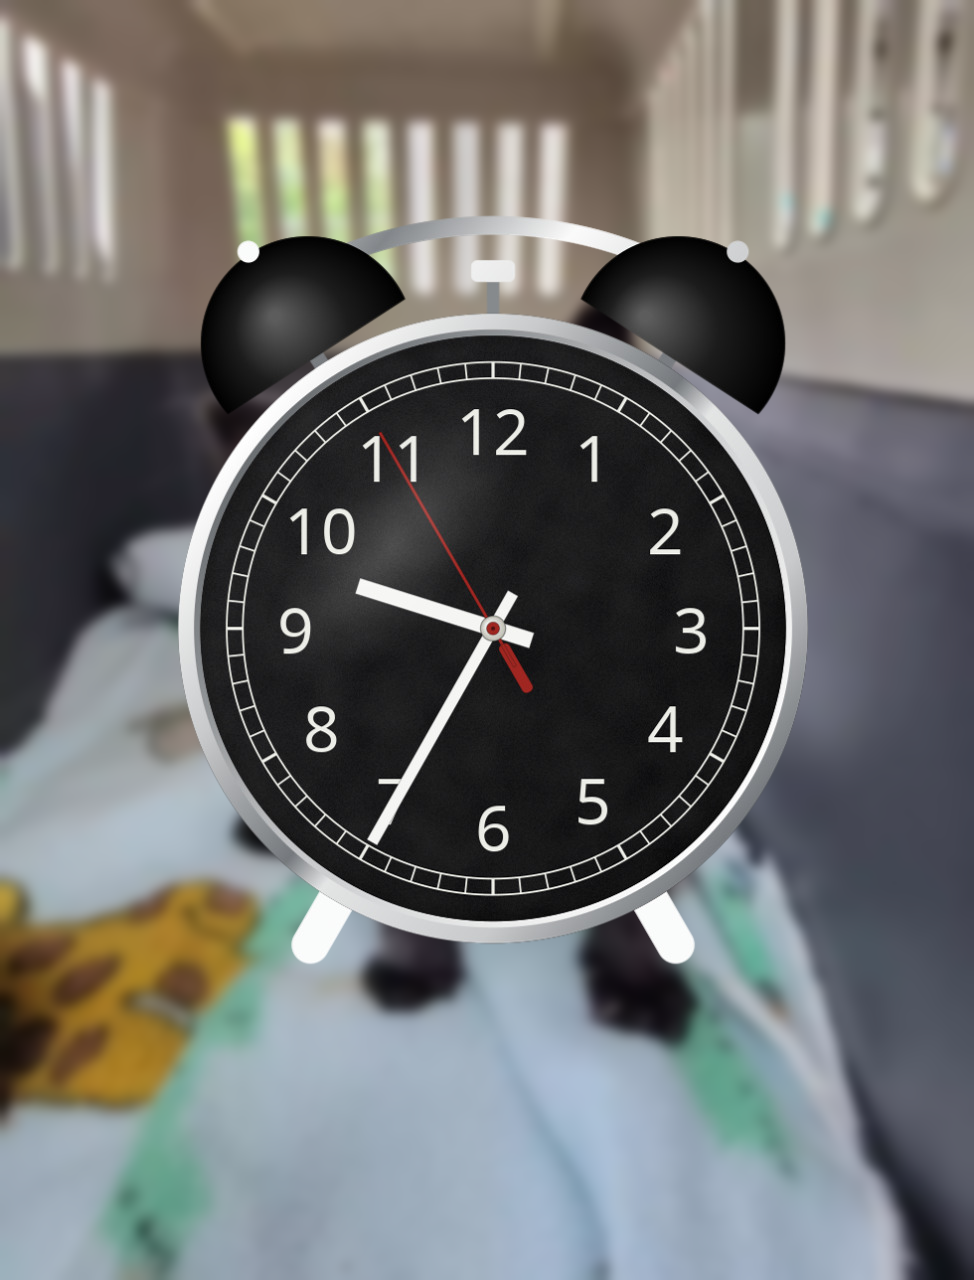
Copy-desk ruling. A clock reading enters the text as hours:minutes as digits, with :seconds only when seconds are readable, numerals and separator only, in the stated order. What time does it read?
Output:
9:34:55
